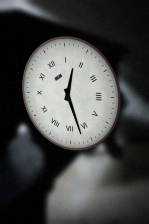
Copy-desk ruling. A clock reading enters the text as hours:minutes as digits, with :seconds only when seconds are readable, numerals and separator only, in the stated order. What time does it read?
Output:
1:32
